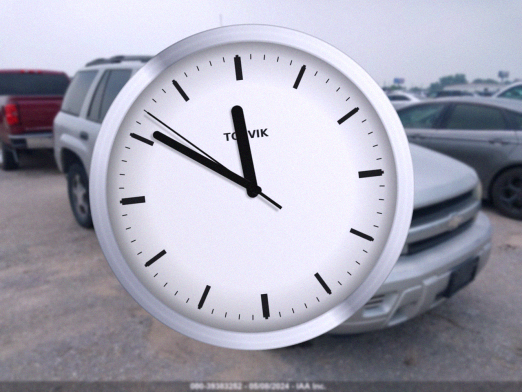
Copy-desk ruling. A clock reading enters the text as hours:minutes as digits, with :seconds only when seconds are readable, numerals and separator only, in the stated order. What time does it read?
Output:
11:50:52
